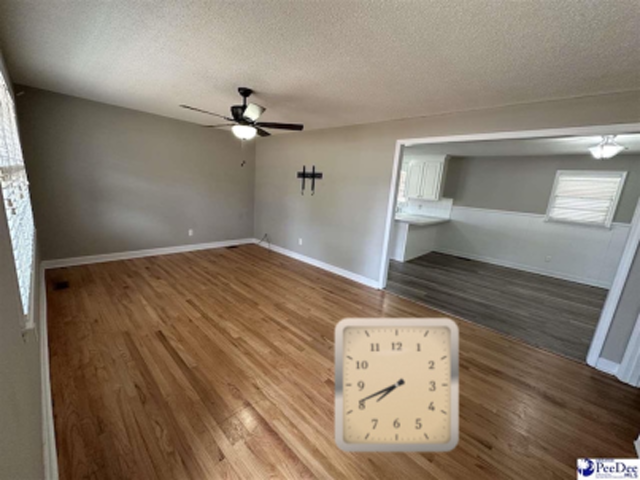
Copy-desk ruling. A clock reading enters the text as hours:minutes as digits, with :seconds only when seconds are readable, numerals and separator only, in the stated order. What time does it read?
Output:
7:41
